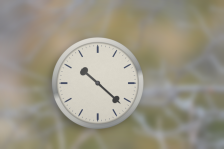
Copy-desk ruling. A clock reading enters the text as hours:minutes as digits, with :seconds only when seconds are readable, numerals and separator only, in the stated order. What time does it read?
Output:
10:22
